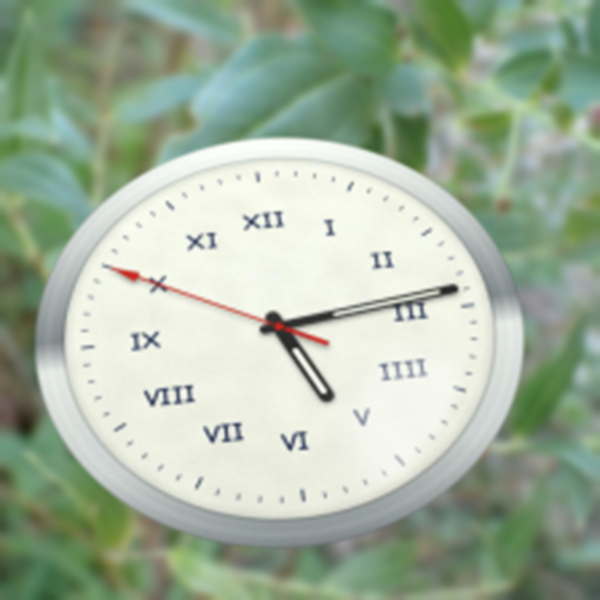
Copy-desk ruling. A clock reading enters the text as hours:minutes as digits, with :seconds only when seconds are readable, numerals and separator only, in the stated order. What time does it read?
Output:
5:13:50
